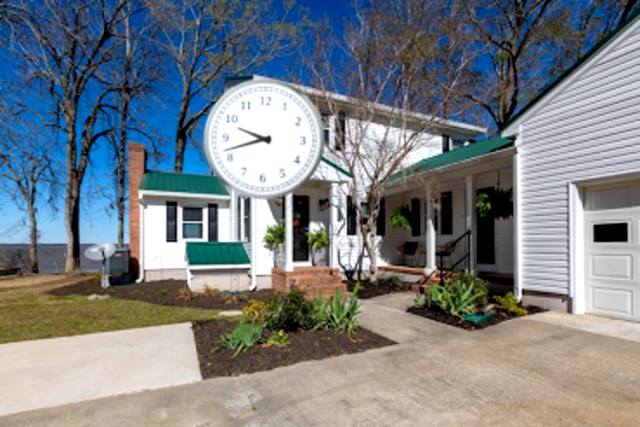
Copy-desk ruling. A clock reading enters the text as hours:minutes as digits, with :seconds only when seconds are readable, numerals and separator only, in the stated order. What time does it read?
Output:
9:42
